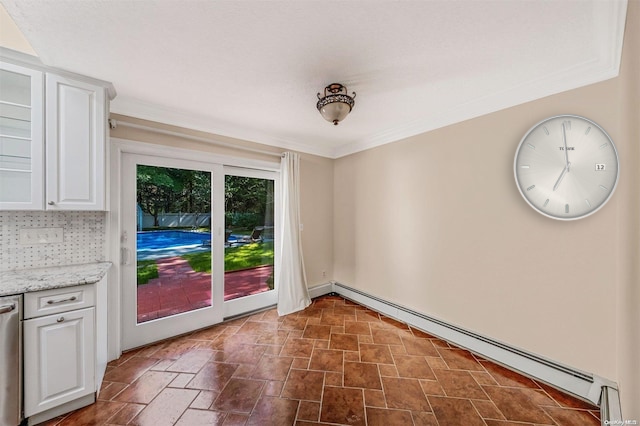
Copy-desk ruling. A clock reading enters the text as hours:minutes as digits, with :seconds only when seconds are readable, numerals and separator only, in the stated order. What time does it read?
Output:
6:59
